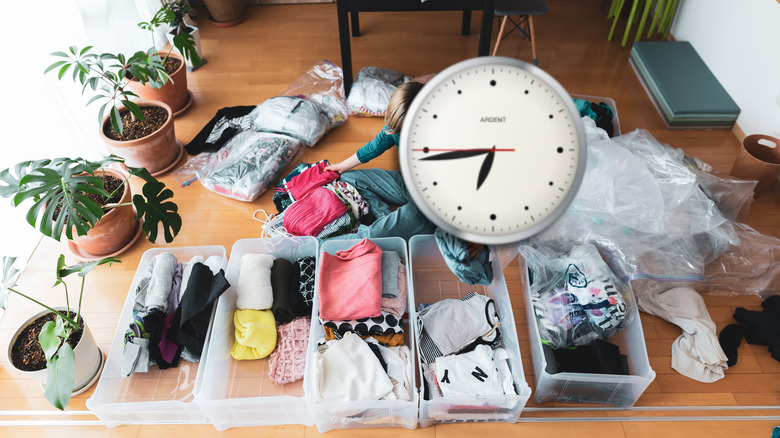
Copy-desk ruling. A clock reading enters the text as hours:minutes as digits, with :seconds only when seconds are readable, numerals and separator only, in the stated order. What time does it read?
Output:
6:43:45
